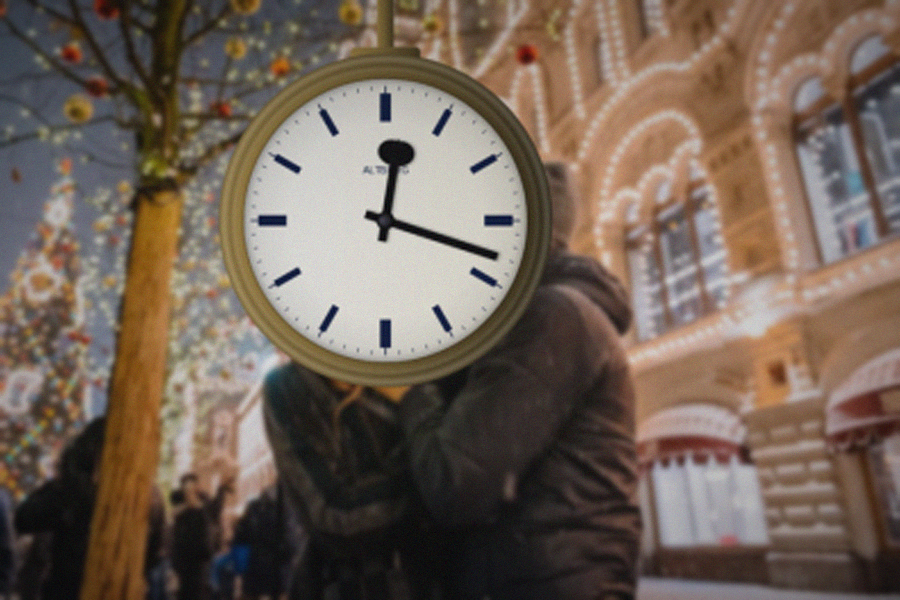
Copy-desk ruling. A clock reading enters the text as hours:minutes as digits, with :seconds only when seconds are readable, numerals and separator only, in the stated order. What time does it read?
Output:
12:18
